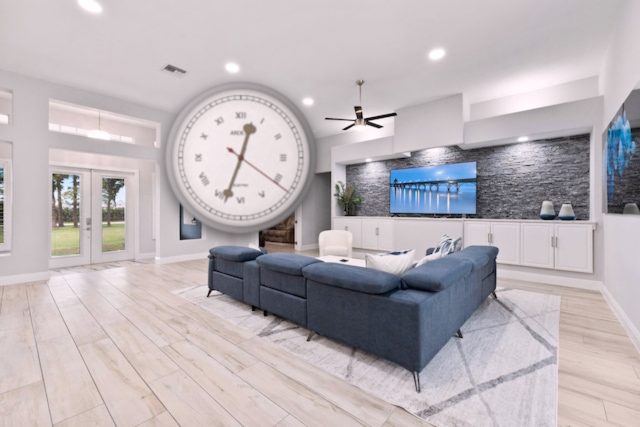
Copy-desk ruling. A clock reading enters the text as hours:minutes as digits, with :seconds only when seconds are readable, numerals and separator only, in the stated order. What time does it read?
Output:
12:33:21
